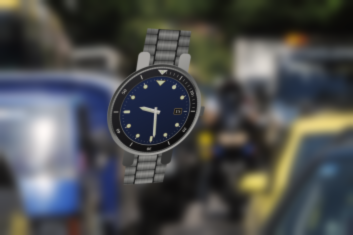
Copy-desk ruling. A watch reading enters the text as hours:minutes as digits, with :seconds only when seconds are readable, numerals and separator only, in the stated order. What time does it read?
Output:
9:29
